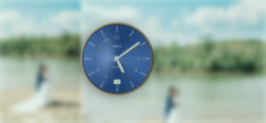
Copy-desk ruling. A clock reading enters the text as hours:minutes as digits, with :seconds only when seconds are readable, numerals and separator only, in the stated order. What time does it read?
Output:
5:09
